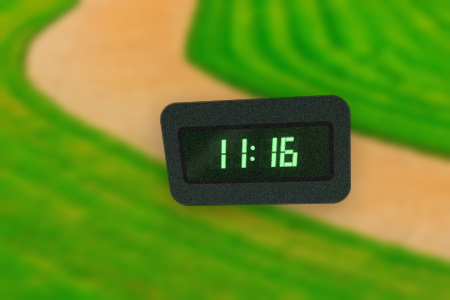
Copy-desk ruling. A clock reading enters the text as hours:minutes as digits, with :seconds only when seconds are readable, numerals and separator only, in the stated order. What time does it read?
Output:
11:16
